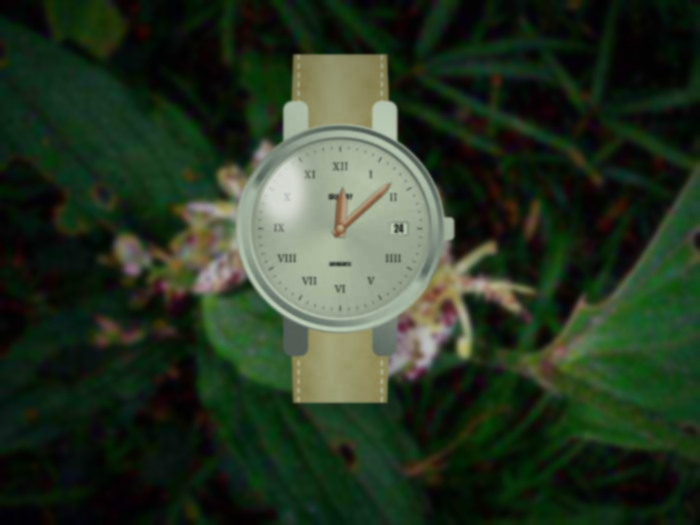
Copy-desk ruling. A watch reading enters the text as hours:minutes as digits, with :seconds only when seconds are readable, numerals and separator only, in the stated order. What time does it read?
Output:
12:08
